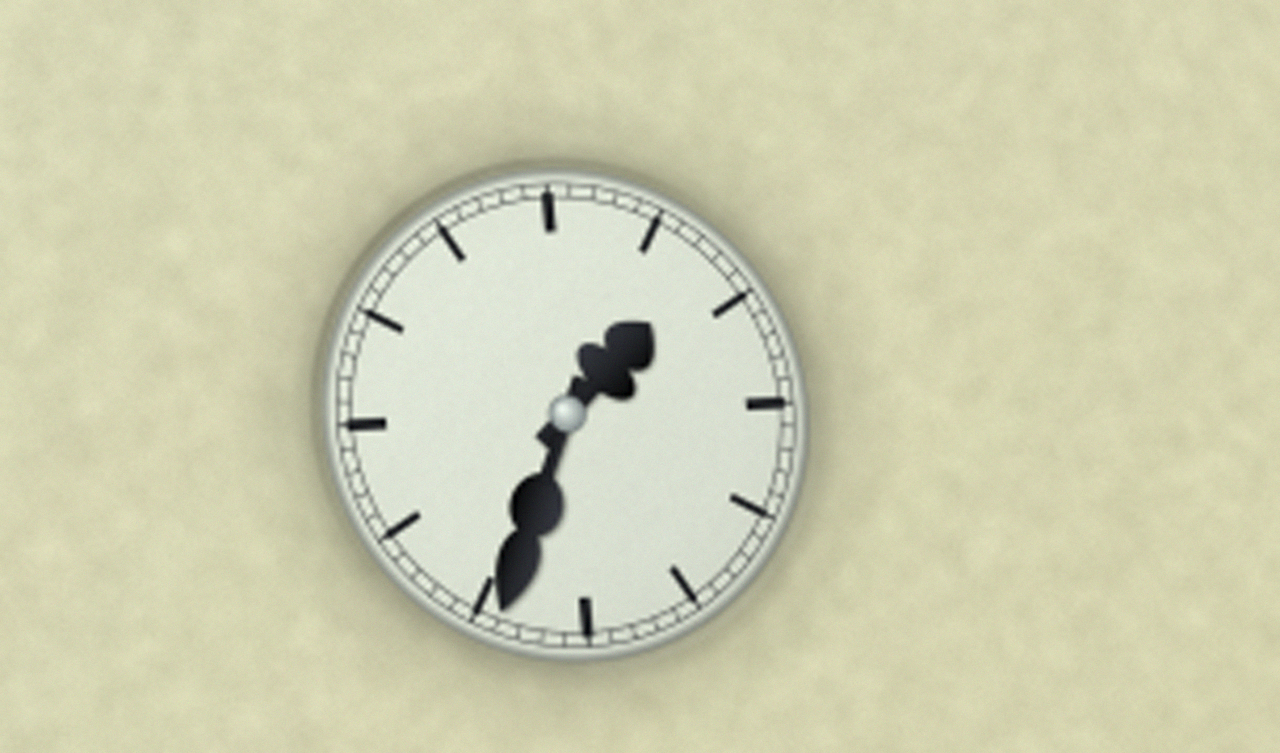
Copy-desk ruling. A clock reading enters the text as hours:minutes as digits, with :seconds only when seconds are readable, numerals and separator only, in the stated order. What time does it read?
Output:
1:34
